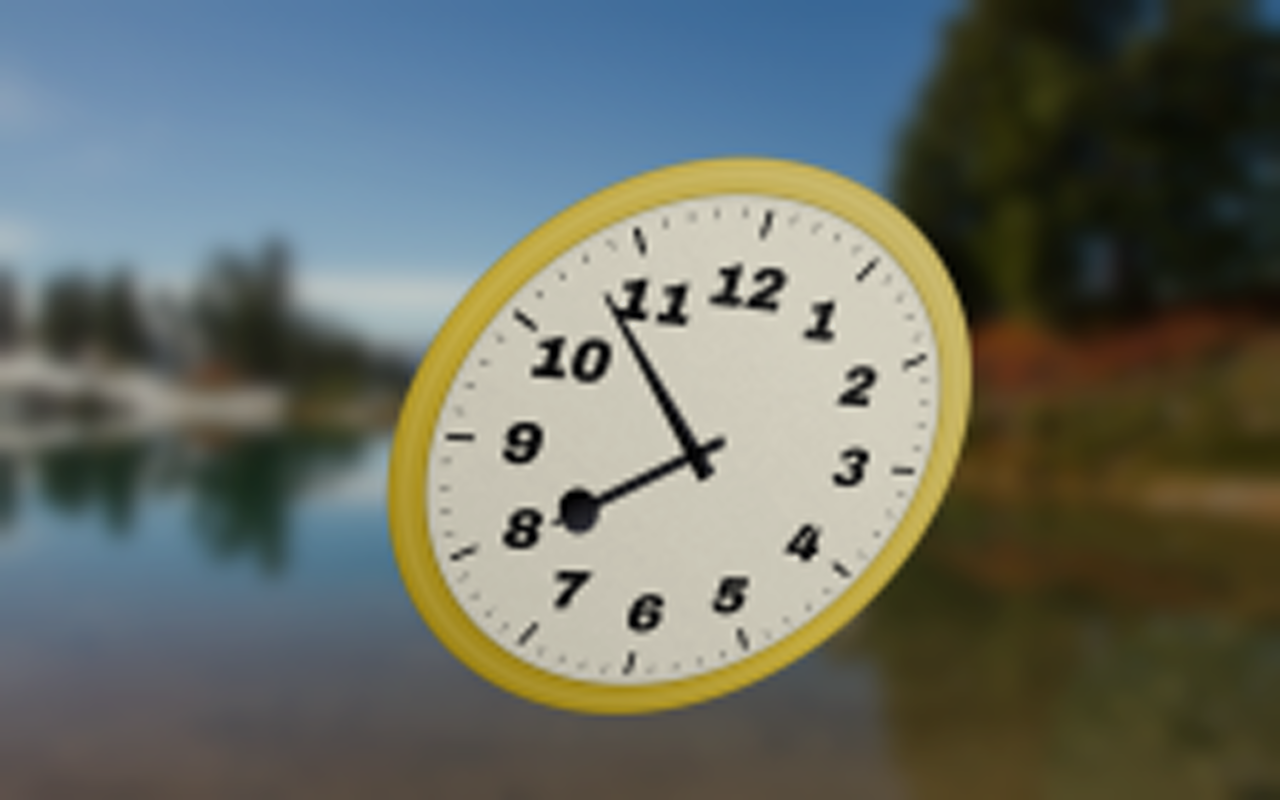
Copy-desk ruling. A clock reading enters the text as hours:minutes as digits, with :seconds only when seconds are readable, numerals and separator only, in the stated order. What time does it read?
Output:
7:53
